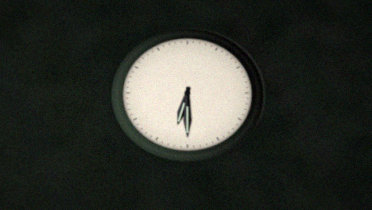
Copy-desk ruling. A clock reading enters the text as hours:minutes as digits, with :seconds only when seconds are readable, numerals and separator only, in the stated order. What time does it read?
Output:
6:30
